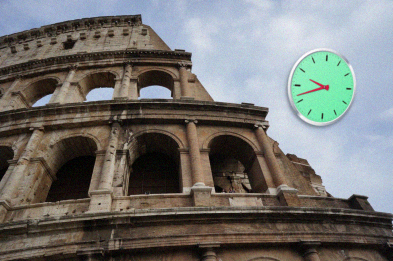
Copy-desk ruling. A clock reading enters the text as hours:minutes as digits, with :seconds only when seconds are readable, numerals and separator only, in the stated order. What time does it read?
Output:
9:42
